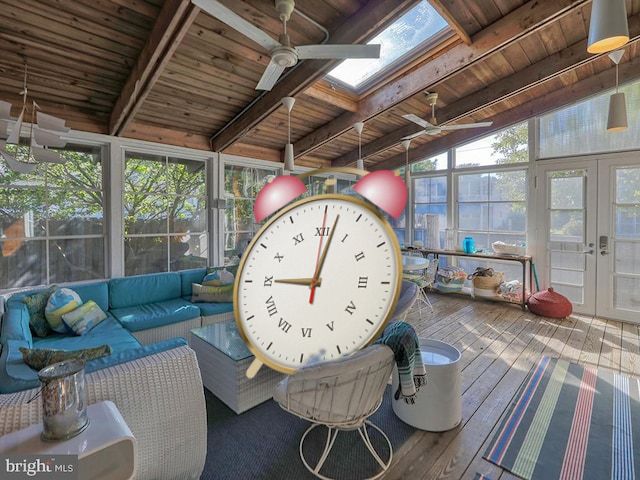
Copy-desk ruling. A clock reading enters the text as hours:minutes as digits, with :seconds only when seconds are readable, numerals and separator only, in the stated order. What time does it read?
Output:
9:02:00
